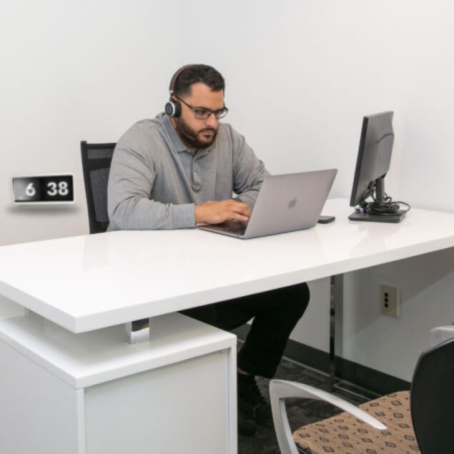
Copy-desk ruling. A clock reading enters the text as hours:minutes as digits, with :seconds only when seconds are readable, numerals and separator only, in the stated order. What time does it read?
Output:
6:38
